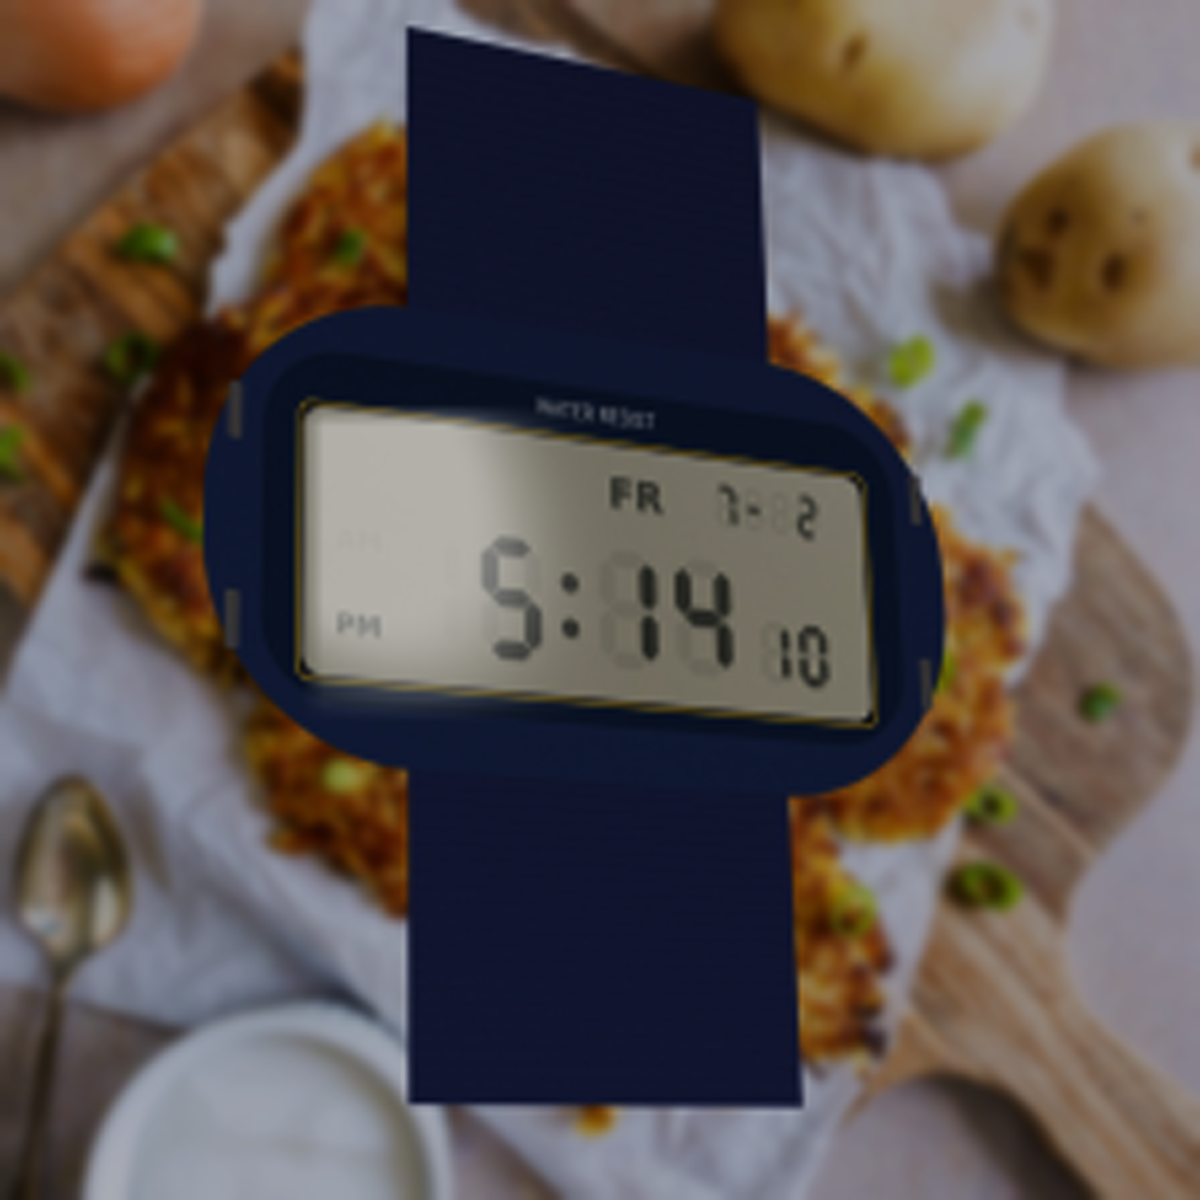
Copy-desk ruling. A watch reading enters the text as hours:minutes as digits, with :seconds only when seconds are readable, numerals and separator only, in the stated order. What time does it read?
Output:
5:14:10
